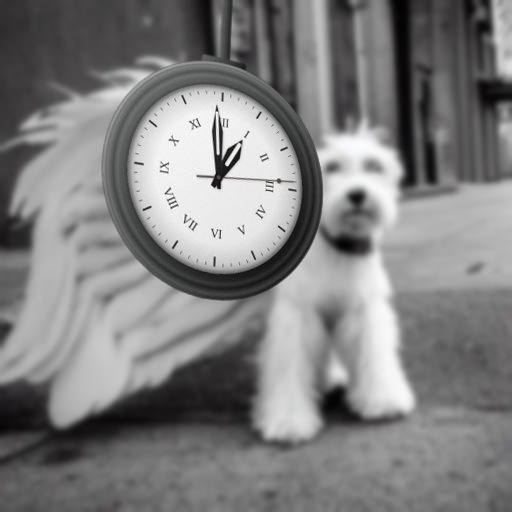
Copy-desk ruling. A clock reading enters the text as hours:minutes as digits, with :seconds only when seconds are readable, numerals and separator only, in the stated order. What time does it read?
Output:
12:59:14
